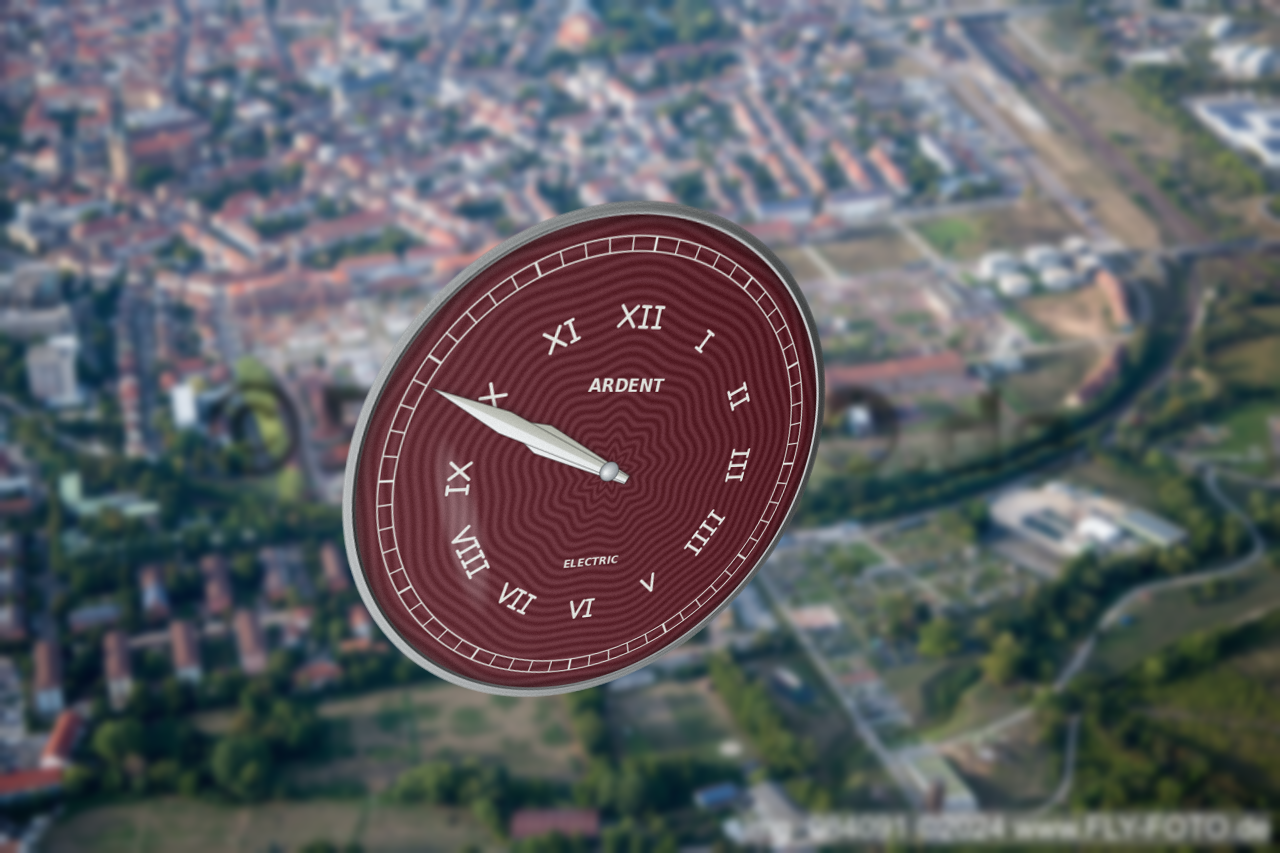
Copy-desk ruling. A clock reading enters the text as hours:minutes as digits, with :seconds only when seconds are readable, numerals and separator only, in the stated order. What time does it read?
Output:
9:49
